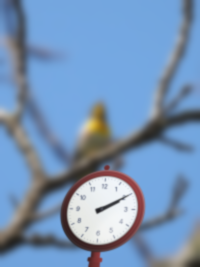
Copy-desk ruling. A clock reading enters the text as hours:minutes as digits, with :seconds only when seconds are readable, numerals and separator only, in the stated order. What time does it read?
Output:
2:10
